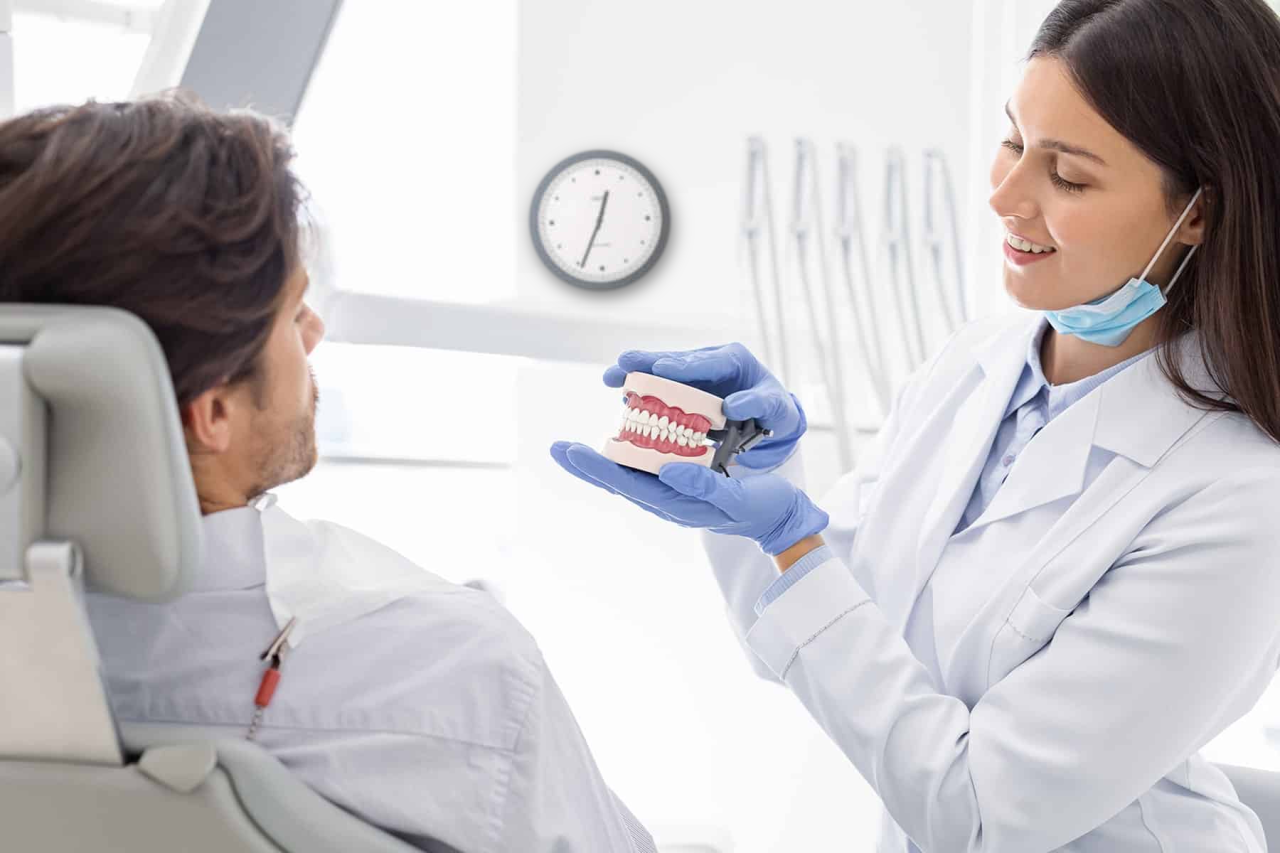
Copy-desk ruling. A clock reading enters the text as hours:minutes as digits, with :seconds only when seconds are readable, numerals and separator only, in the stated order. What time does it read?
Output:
12:34
